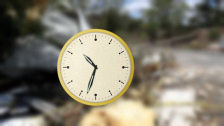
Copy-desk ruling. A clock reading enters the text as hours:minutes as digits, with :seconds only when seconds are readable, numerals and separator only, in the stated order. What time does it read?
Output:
10:33
